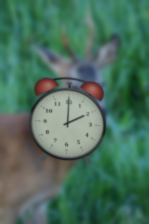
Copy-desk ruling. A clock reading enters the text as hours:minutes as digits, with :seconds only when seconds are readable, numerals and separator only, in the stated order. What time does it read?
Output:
2:00
